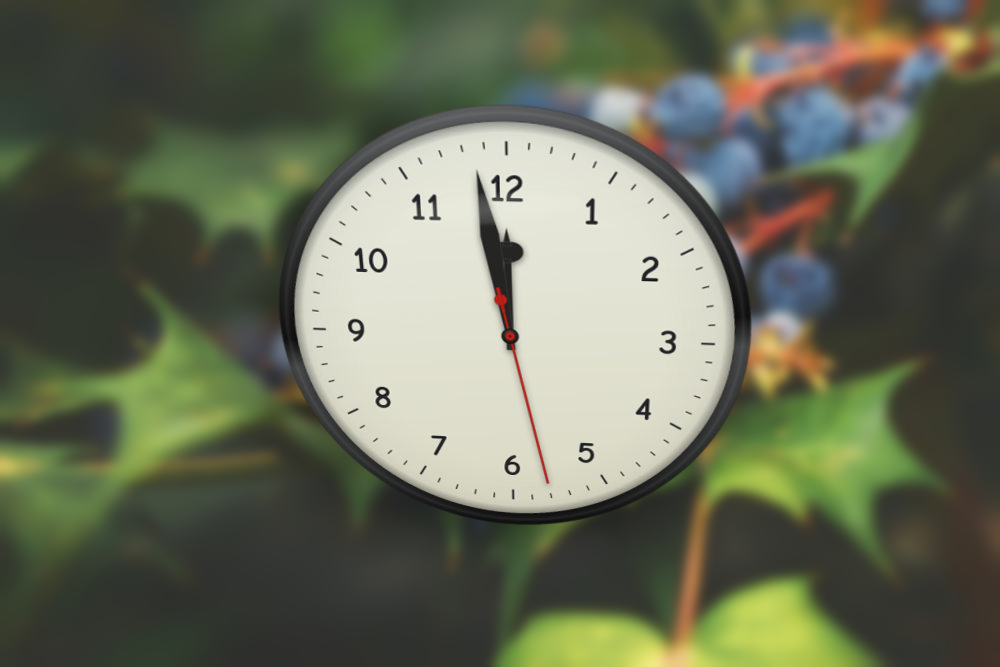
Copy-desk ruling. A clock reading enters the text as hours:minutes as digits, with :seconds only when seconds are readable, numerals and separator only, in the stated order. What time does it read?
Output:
11:58:28
